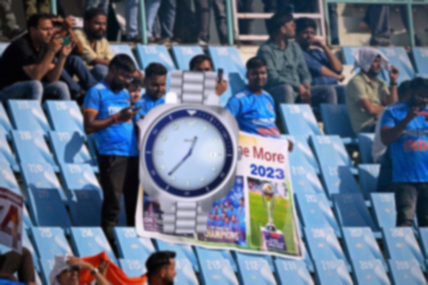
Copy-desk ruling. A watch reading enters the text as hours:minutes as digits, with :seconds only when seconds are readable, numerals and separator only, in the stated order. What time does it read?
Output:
12:37
